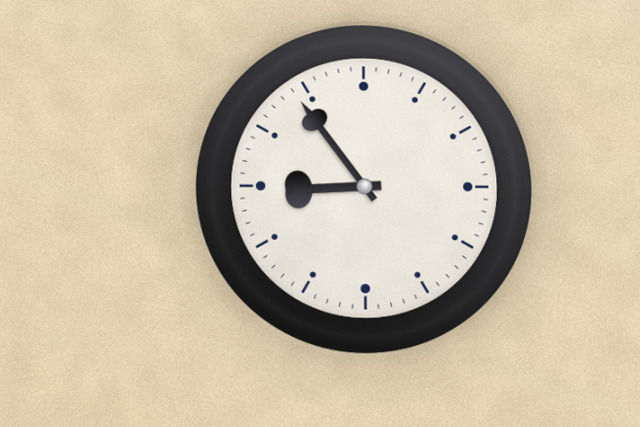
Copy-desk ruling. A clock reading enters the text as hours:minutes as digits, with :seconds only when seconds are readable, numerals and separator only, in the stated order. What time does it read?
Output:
8:54
